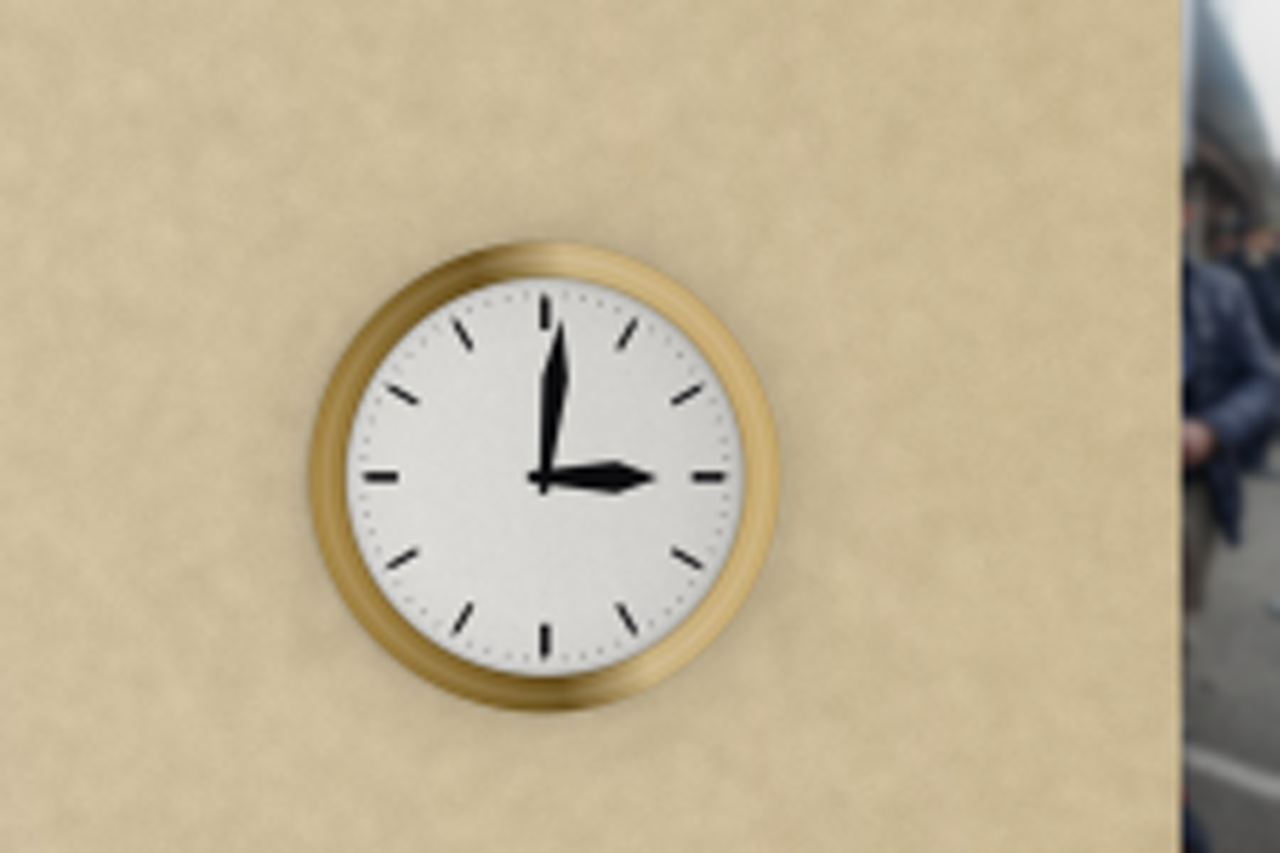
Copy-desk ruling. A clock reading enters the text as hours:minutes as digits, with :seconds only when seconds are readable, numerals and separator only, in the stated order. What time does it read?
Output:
3:01
